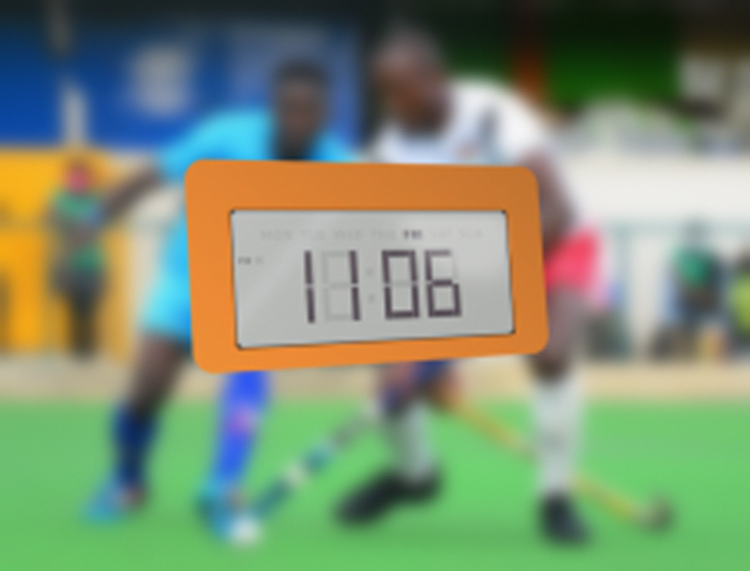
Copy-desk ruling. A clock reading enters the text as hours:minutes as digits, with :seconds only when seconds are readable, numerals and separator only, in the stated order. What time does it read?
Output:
11:06
